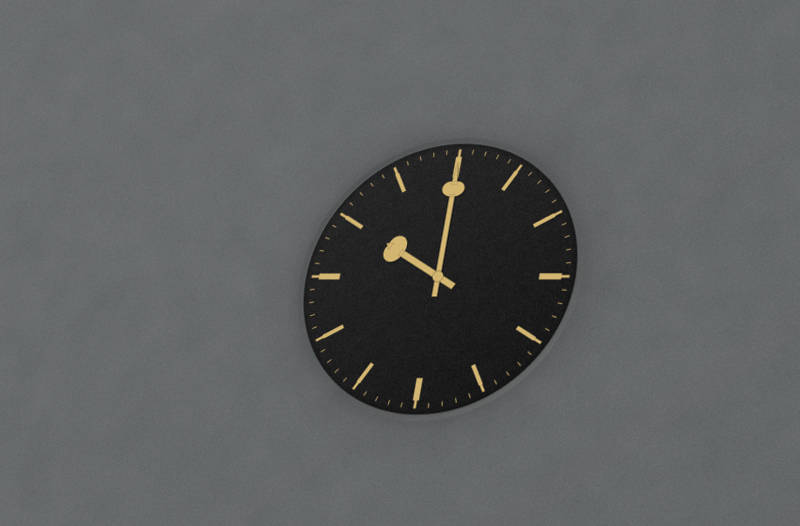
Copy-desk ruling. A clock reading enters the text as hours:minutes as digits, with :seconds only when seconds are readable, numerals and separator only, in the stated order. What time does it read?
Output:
10:00
